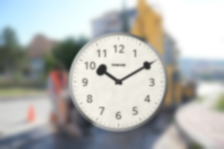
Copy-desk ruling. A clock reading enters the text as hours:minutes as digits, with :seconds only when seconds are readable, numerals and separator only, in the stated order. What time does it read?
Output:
10:10
